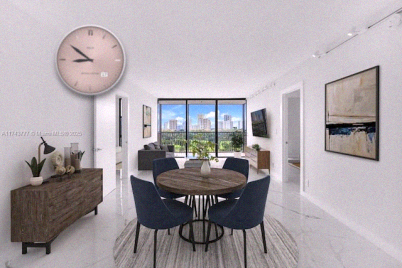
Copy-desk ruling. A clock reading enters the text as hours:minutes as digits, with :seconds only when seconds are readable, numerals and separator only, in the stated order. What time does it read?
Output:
8:51
